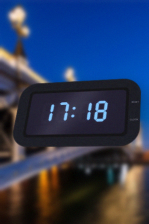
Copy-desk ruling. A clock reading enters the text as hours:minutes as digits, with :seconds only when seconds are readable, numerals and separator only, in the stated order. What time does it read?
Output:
17:18
